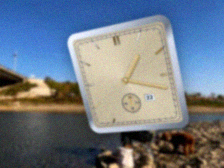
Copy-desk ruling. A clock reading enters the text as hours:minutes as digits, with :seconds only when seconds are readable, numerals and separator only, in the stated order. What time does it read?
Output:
1:18
